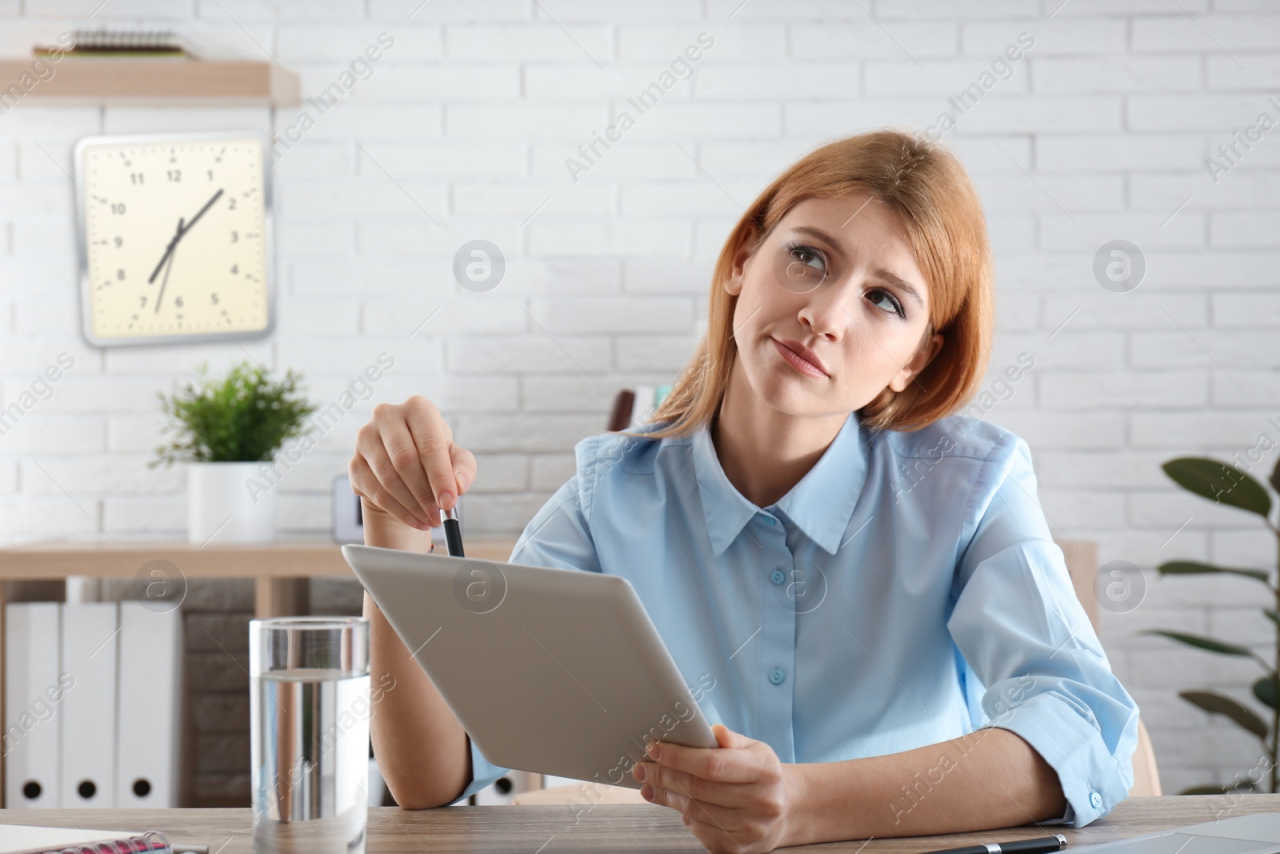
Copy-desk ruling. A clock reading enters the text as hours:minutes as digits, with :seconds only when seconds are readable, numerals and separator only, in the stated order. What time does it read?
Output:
7:07:33
